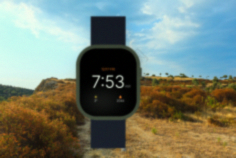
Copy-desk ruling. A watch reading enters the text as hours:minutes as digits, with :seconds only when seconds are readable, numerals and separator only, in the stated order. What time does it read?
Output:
7:53
